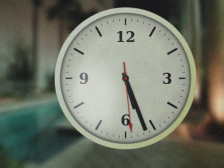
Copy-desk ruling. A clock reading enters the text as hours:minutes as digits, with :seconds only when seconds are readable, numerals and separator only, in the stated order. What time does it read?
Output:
5:26:29
